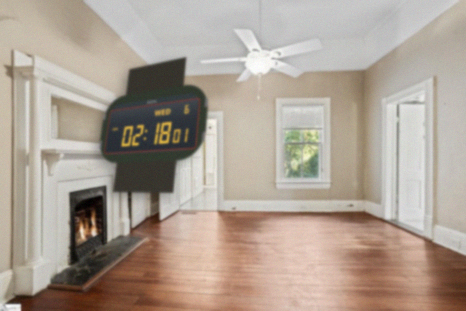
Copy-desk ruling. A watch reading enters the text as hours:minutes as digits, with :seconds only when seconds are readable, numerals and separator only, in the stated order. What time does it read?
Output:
2:18:01
